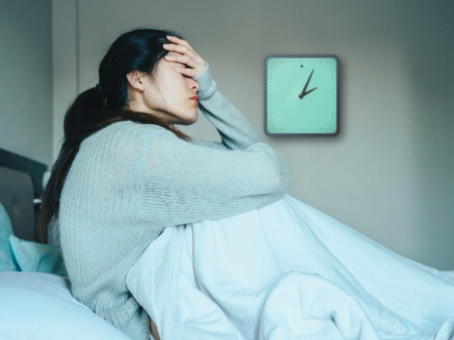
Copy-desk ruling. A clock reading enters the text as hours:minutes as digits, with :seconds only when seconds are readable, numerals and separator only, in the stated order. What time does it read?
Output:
2:04
